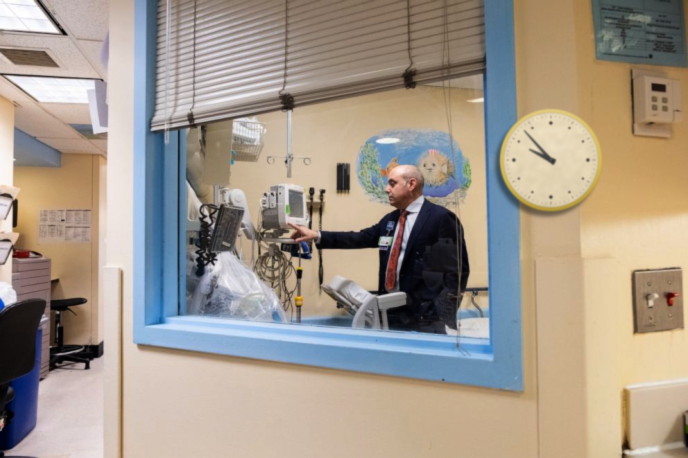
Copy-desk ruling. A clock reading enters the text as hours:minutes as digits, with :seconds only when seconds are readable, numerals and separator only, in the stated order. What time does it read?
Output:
9:53
